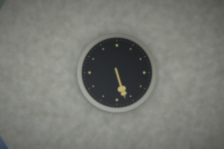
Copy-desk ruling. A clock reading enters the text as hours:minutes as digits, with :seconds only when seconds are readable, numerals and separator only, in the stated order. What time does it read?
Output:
5:27
